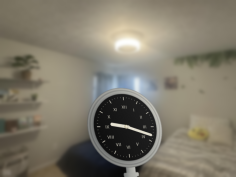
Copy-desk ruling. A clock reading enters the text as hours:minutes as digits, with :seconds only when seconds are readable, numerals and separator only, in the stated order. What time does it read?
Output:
9:18
